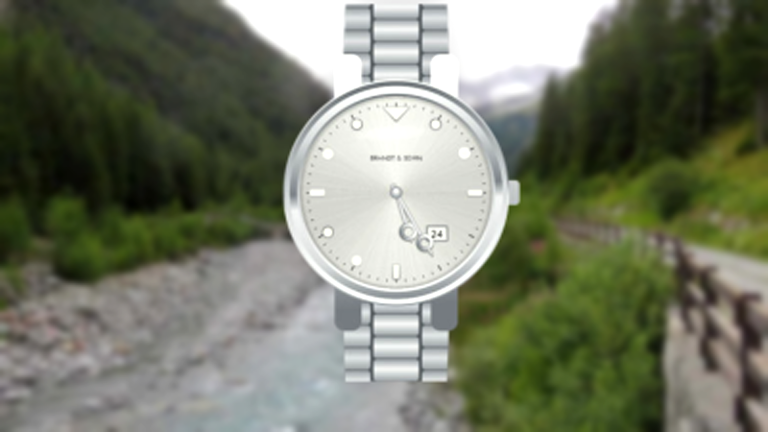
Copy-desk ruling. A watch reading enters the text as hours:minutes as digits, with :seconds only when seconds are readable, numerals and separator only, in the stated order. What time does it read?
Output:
5:25
